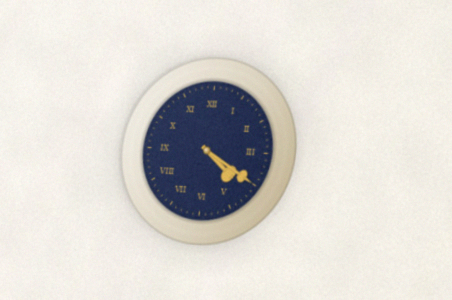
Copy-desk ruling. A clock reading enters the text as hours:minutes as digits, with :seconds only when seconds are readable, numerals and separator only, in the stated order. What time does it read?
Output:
4:20
